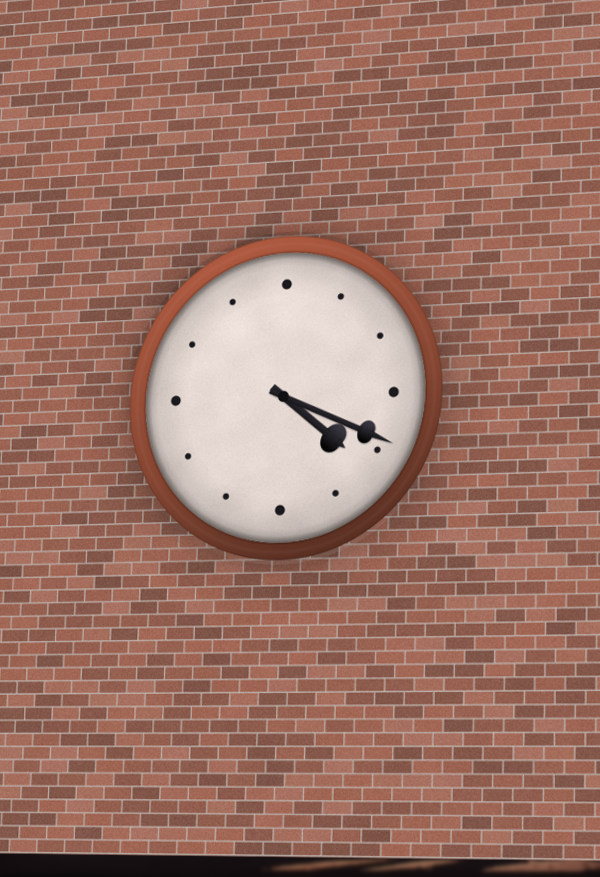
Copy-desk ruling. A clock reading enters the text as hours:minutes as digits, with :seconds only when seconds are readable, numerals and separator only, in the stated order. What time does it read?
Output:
4:19
